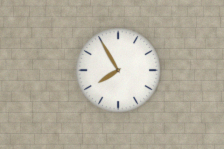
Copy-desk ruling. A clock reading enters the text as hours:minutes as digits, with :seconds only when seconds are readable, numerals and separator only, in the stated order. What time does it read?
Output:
7:55
